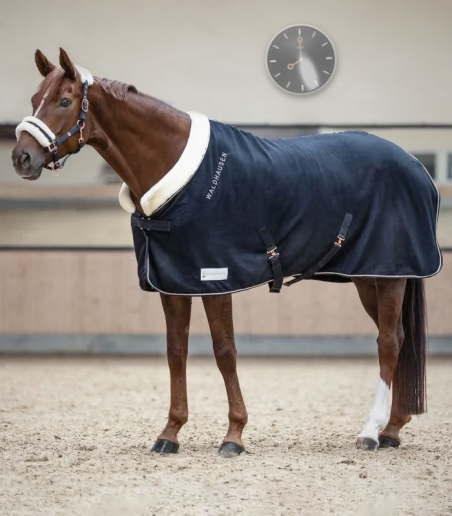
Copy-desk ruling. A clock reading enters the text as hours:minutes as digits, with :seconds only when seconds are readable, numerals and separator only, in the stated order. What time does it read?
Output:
8:00
